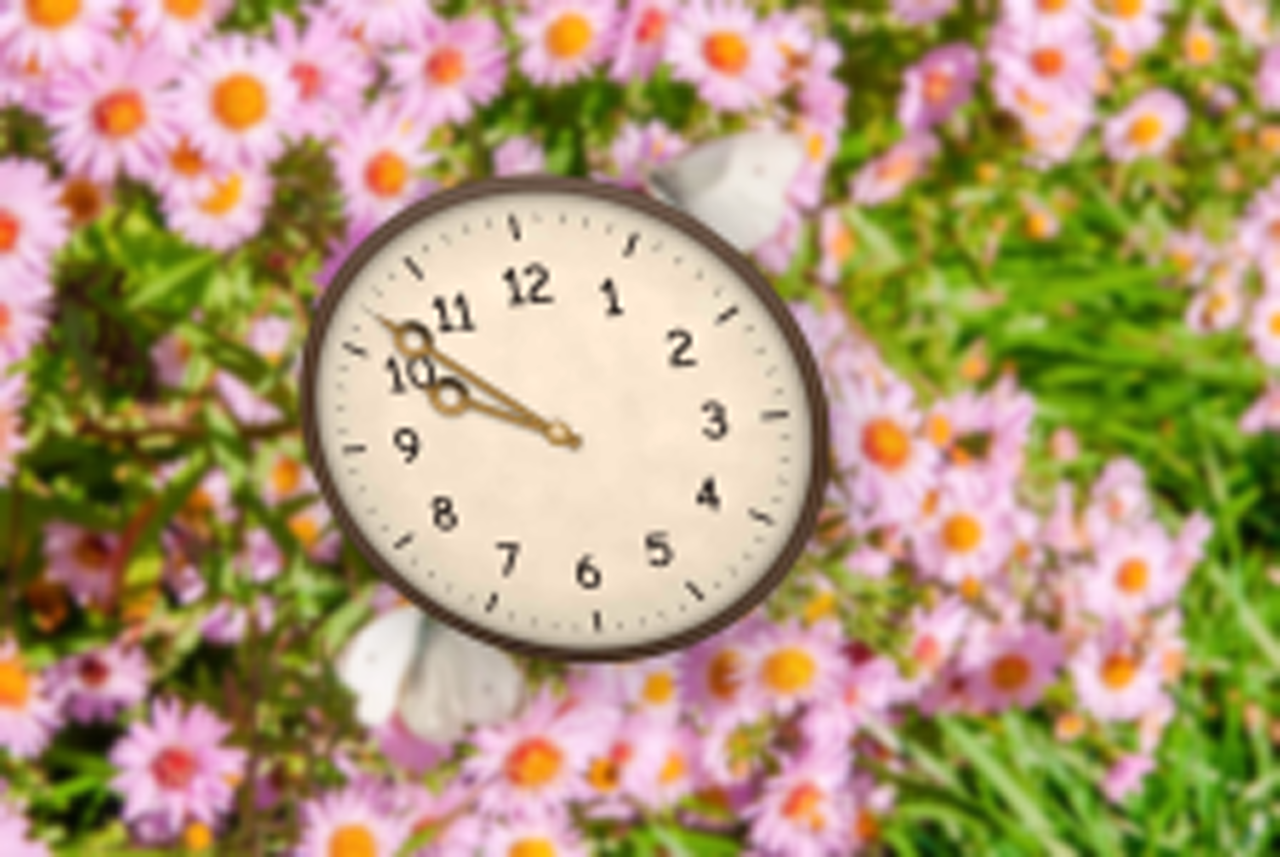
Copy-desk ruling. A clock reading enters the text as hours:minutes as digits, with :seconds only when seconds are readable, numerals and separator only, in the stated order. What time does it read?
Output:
9:52
